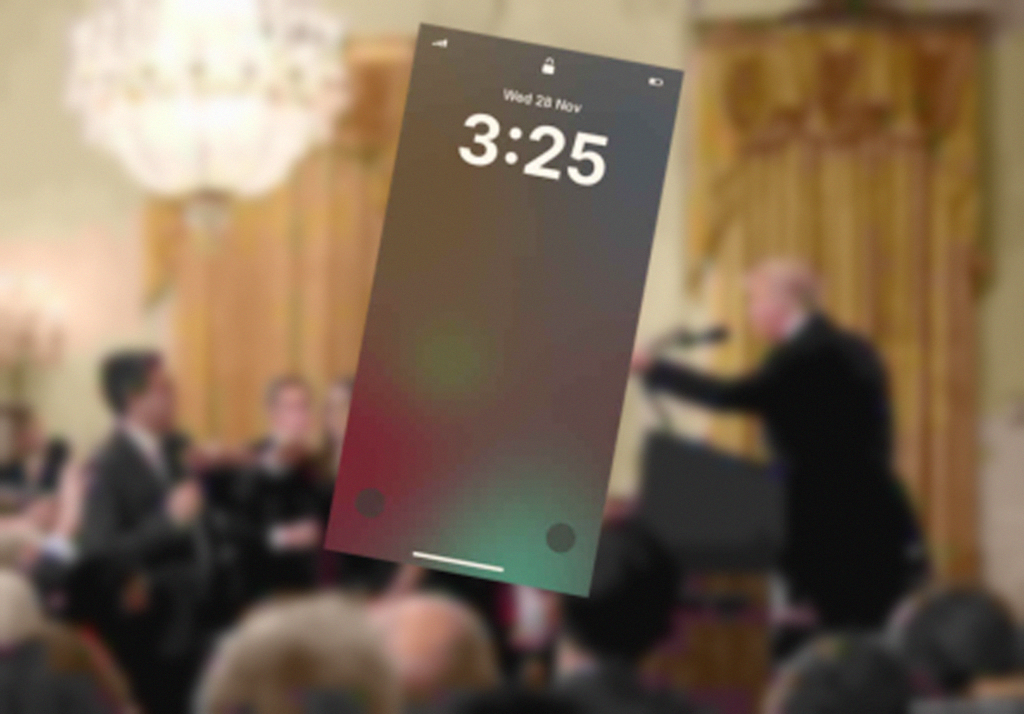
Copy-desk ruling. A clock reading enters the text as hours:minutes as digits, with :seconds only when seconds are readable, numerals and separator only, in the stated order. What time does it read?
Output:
3:25
